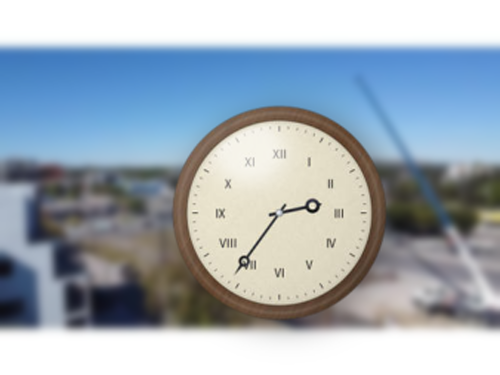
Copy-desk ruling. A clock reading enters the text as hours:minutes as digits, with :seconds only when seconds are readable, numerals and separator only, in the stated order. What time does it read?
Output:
2:36
